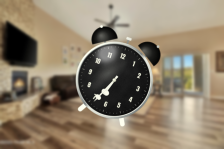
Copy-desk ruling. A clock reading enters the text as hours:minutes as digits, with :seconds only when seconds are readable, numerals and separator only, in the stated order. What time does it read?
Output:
6:34
